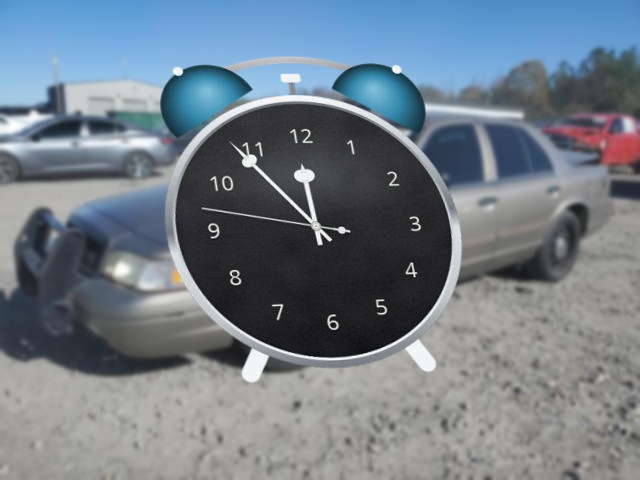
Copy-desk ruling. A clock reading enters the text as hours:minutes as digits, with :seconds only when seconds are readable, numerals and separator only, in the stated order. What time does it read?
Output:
11:53:47
